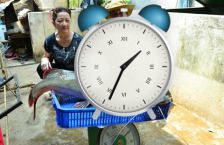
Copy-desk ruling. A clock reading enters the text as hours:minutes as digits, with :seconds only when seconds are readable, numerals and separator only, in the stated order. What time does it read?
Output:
1:34
